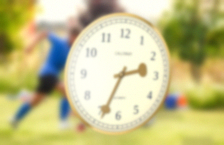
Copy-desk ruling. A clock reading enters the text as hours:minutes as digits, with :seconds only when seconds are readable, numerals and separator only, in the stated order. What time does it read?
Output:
2:34
